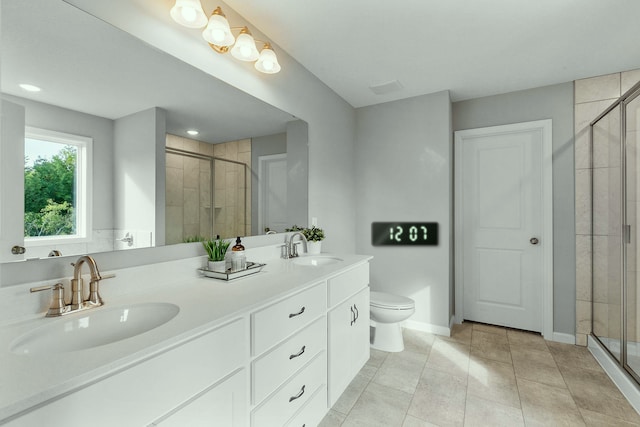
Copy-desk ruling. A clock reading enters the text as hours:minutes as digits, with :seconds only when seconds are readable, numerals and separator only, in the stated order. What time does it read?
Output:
12:07
